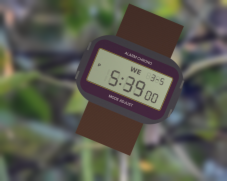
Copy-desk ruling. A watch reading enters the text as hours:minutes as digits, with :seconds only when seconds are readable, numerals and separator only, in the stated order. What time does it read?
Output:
5:39:00
